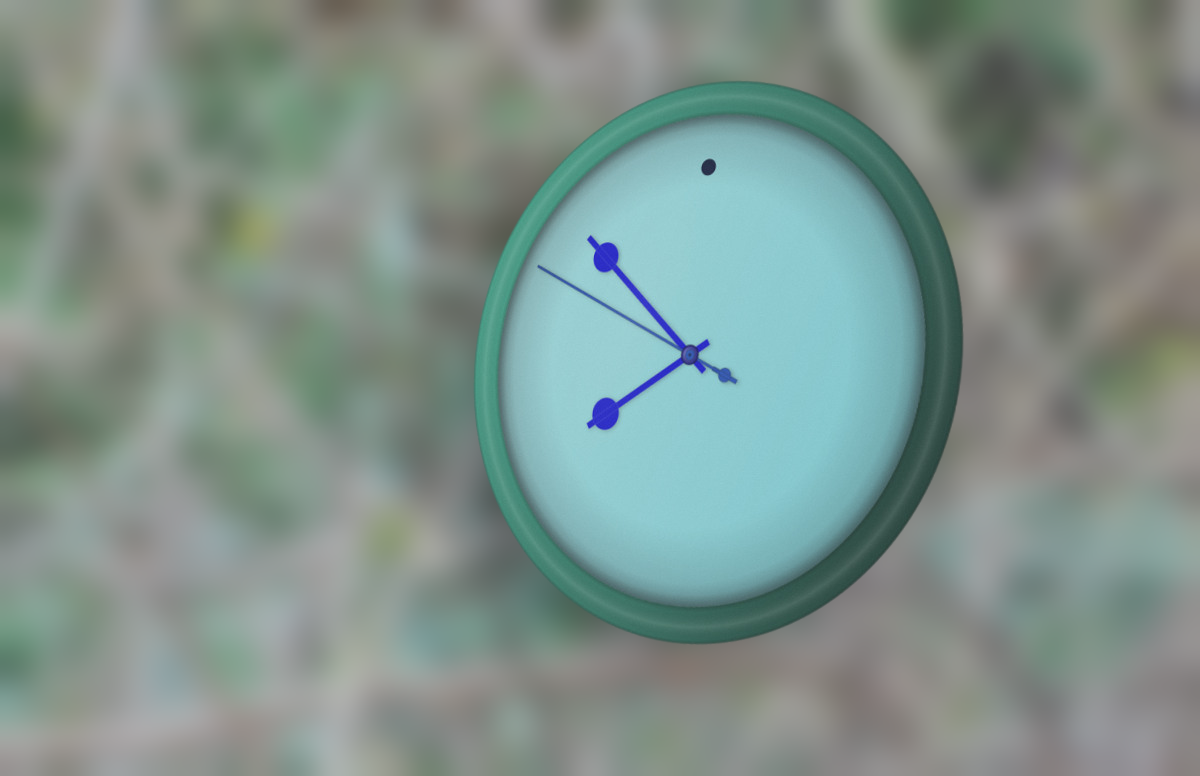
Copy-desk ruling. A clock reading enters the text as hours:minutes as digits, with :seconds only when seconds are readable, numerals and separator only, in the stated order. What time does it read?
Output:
7:51:49
